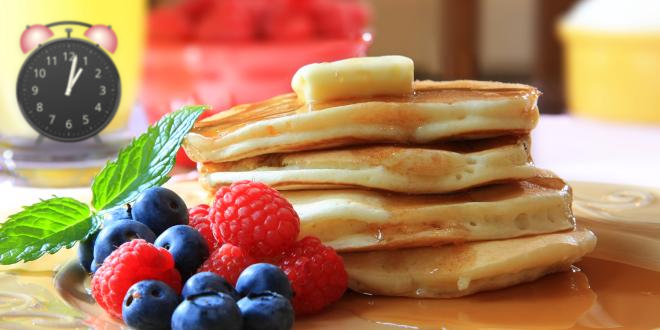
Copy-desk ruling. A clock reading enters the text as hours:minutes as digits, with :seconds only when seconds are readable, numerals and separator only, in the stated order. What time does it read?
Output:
1:02
